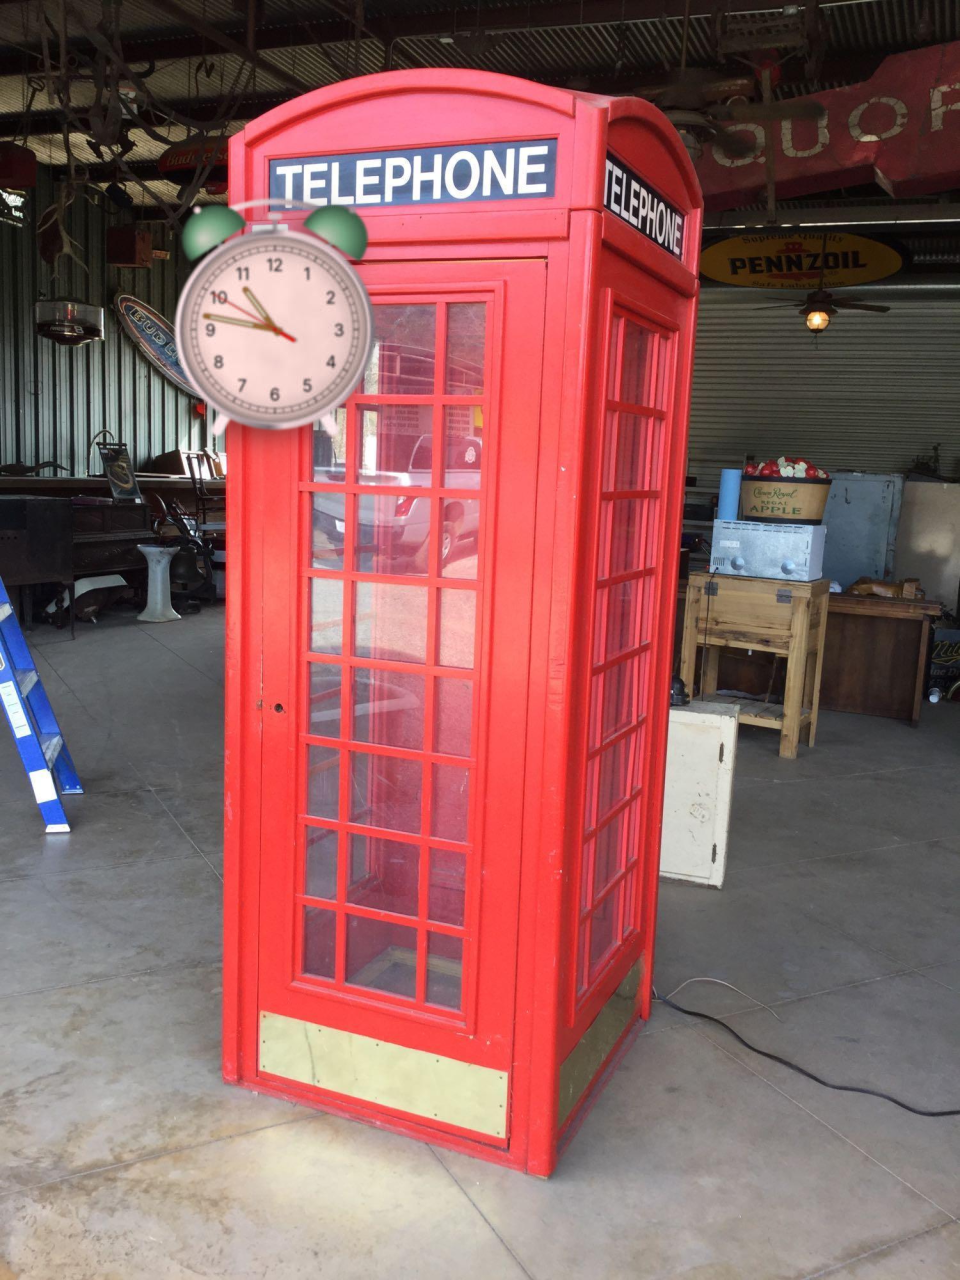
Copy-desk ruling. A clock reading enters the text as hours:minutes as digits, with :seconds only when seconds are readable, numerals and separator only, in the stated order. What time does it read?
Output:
10:46:50
